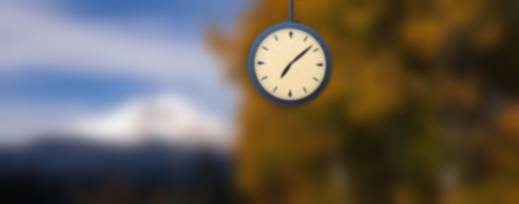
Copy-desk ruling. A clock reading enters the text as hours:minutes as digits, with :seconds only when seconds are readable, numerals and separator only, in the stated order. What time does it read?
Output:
7:08
